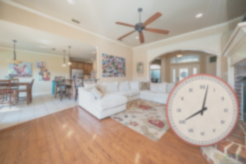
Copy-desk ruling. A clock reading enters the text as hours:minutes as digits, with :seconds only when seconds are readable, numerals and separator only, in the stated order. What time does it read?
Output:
8:02
